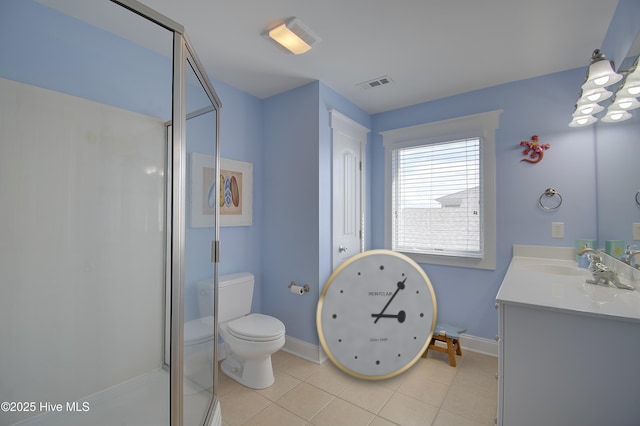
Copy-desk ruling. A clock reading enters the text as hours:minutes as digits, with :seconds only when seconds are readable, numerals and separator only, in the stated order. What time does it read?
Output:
3:06
